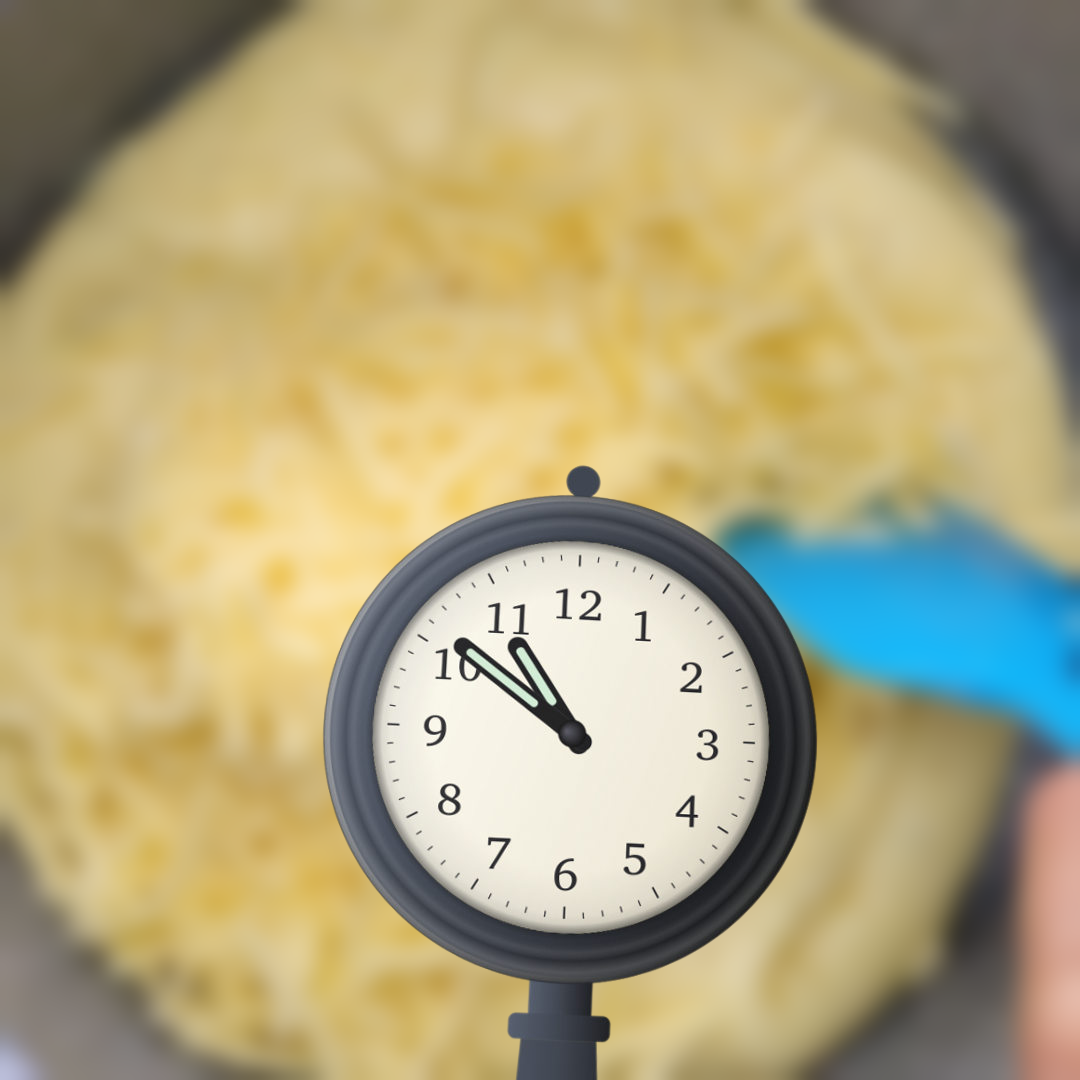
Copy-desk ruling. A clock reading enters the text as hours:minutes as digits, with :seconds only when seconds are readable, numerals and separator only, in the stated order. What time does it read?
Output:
10:51
